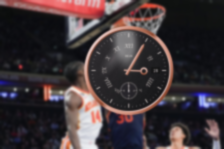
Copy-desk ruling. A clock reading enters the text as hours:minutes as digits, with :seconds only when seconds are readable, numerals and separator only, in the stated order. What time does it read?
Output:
3:05
